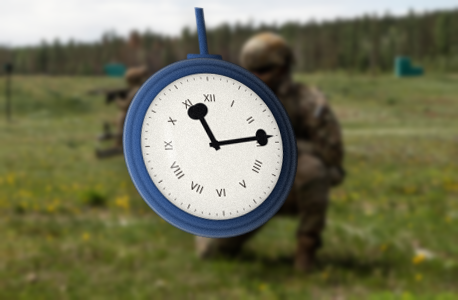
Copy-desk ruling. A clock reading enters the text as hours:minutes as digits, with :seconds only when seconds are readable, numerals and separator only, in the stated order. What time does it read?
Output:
11:14
